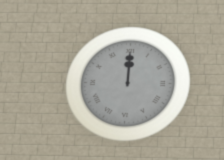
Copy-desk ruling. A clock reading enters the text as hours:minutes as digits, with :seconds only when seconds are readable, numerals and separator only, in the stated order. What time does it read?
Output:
12:00
